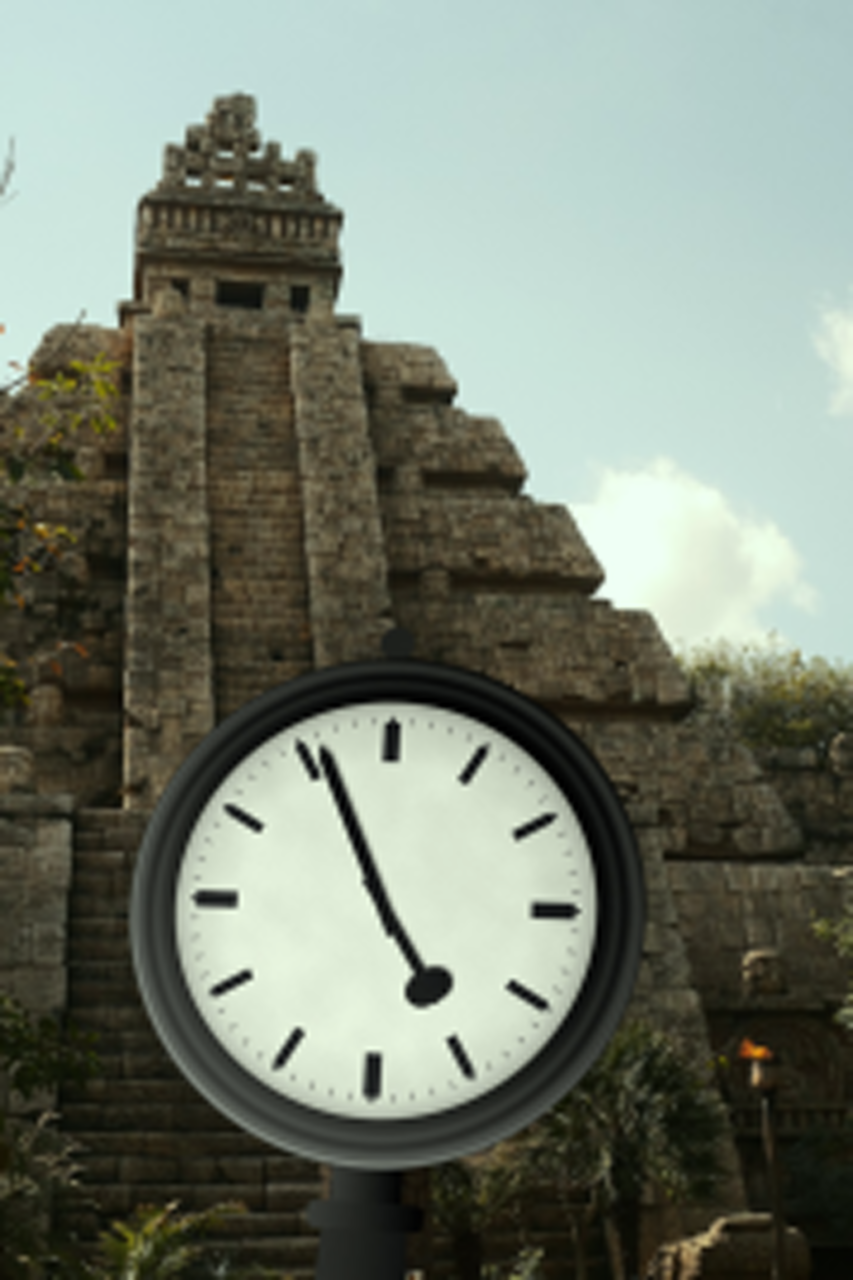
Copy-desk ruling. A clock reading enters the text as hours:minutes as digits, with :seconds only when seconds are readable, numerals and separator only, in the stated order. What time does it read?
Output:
4:56
